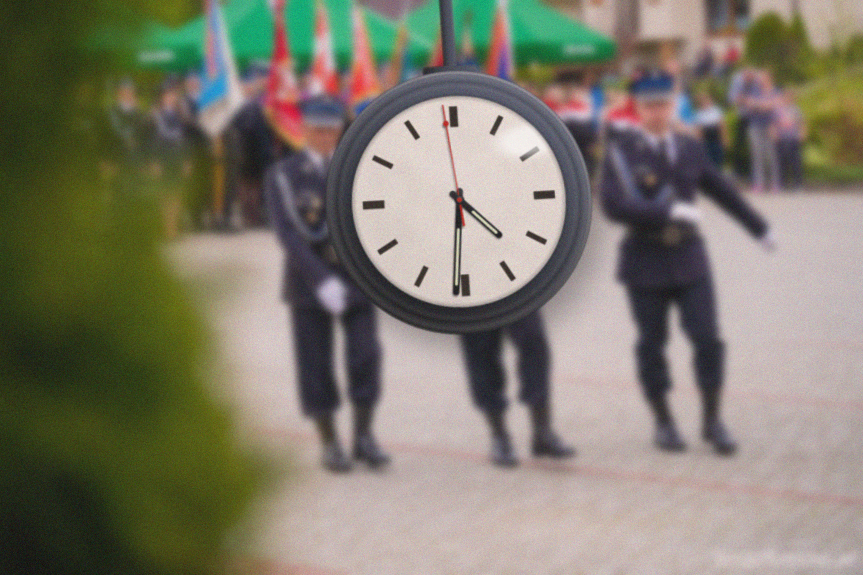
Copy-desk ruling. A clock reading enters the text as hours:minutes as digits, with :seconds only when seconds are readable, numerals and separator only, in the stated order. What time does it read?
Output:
4:30:59
